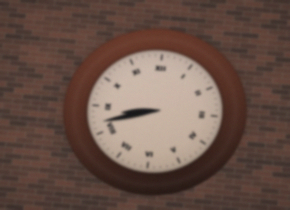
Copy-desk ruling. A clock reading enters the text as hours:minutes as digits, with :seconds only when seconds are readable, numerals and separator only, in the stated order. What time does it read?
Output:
8:42
